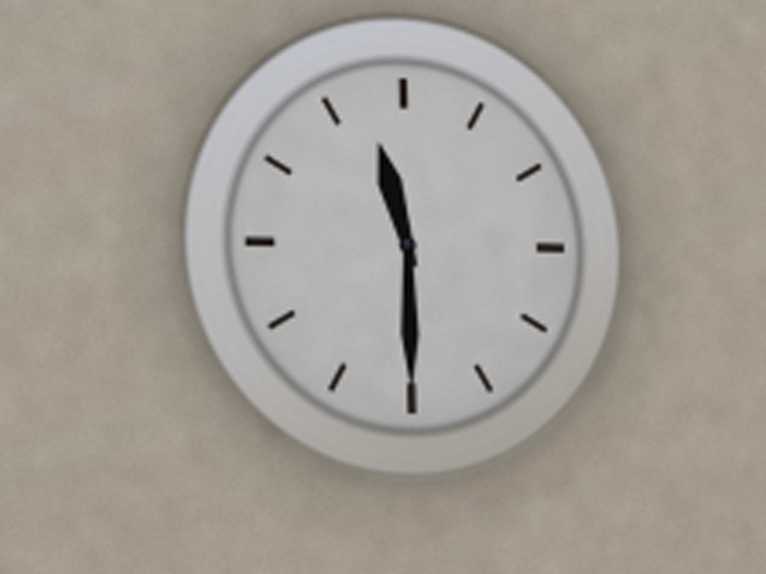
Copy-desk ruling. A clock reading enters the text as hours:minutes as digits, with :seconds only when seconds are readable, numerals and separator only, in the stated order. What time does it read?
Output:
11:30
